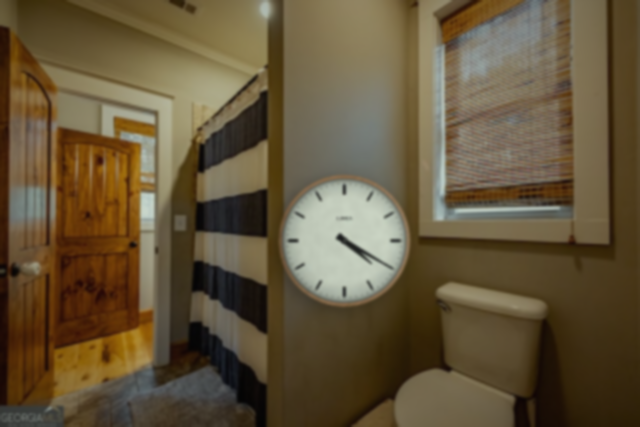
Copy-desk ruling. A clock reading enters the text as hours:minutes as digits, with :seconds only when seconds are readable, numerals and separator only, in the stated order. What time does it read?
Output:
4:20
